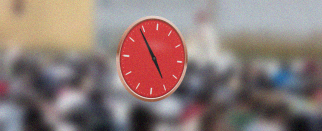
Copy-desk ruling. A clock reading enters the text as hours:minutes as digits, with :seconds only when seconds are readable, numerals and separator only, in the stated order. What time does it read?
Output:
4:54
